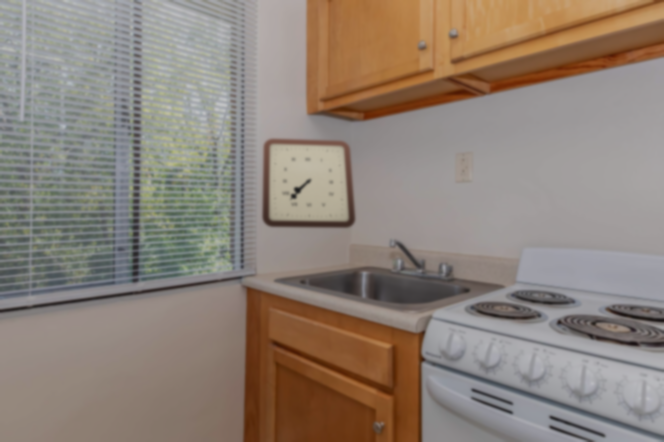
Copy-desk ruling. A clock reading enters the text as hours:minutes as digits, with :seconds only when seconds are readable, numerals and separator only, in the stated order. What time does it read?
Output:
7:37
